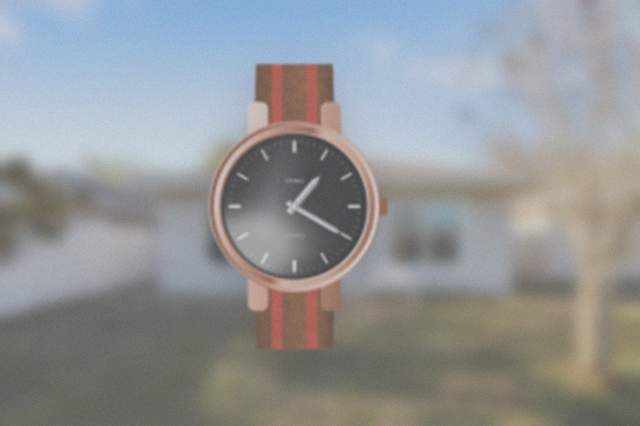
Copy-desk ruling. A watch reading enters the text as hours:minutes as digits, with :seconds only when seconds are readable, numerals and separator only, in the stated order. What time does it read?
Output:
1:20
